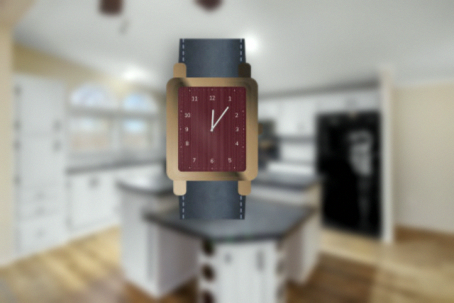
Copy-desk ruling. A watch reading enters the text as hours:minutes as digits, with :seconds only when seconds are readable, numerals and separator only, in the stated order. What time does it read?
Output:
12:06
